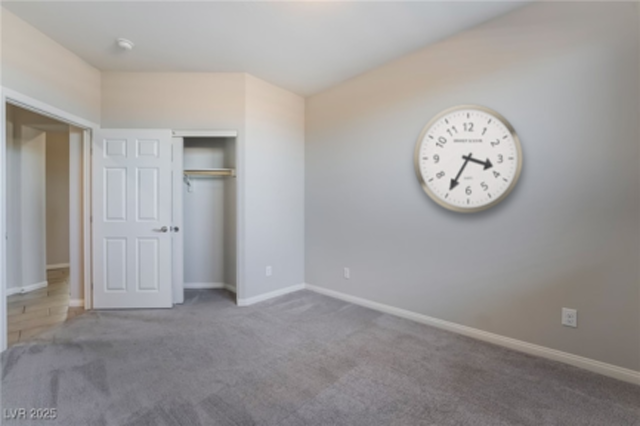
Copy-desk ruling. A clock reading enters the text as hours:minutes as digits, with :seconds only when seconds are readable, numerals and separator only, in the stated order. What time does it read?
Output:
3:35
